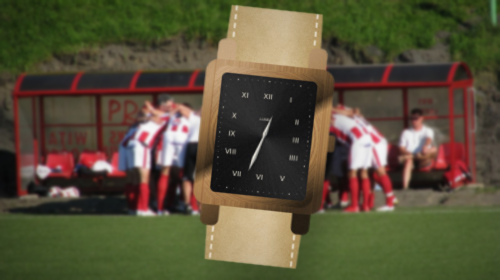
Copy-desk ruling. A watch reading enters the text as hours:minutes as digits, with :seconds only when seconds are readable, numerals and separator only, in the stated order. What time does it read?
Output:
12:33
